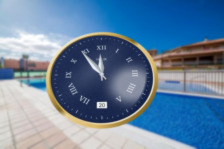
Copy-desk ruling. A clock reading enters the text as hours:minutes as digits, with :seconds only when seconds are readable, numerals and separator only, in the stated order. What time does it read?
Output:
11:54
